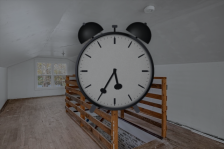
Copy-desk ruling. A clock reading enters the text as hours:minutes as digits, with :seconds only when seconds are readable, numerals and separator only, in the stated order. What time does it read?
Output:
5:35
